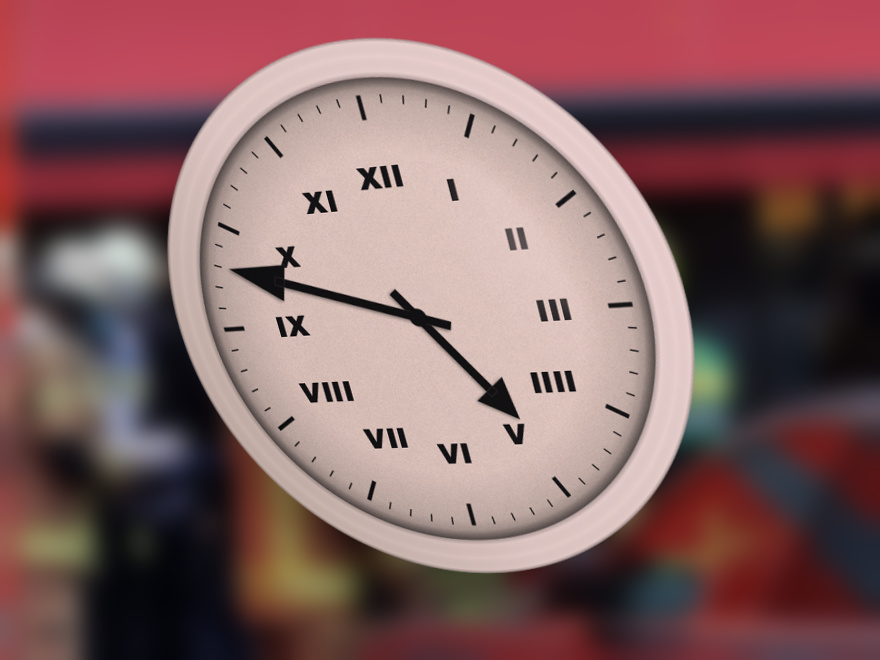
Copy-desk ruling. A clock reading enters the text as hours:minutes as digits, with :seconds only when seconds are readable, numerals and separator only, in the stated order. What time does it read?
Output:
4:48
